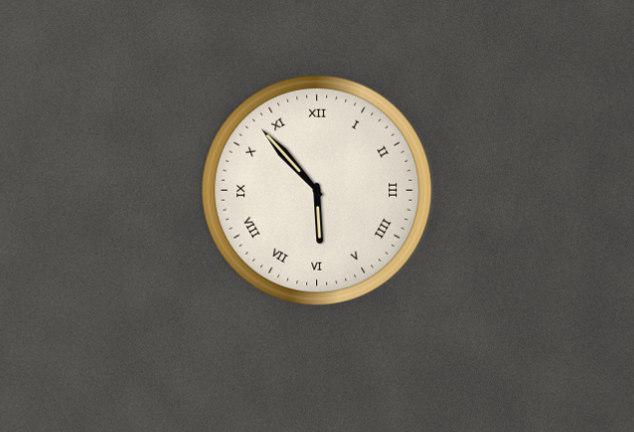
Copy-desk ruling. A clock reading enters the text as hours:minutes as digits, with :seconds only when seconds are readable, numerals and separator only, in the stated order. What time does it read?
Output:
5:53
